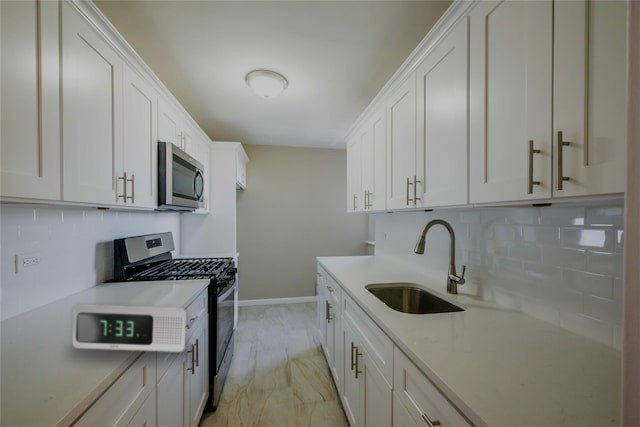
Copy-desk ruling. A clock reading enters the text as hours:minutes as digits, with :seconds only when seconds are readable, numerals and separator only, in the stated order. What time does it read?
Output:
7:33
